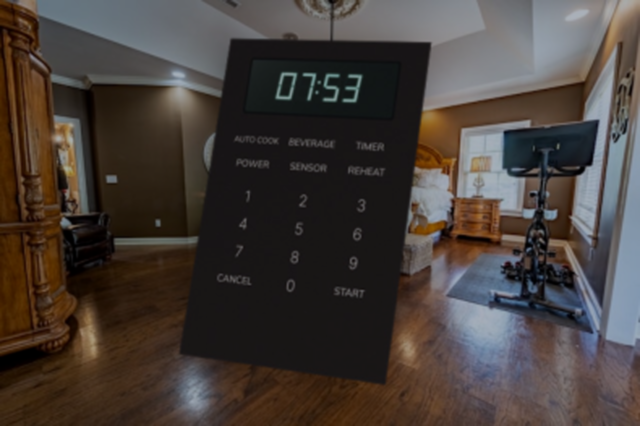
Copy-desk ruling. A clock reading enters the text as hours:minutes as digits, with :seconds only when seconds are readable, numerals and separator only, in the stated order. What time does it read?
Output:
7:53
